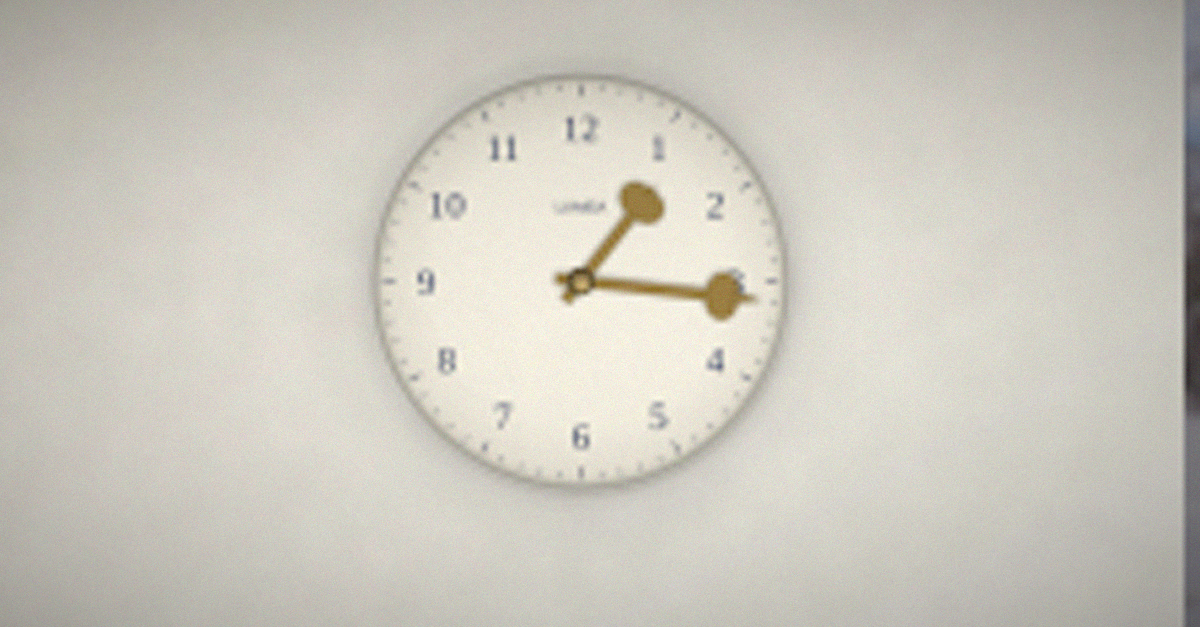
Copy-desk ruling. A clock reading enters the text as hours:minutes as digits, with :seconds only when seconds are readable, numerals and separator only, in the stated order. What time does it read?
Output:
1:16
